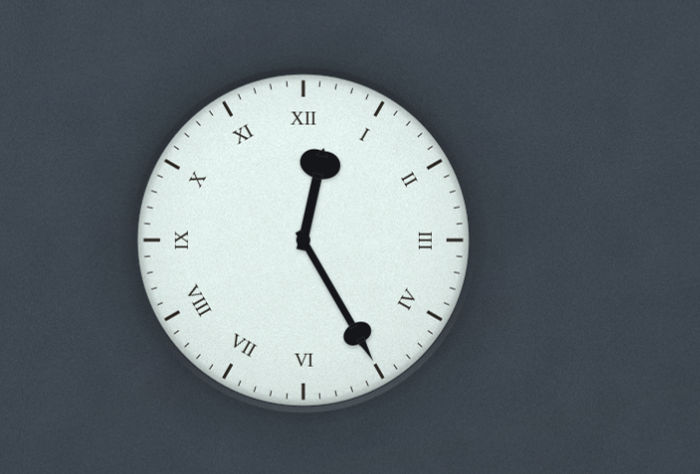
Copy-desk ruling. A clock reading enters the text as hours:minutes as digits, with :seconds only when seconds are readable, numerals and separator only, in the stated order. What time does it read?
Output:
12:25
